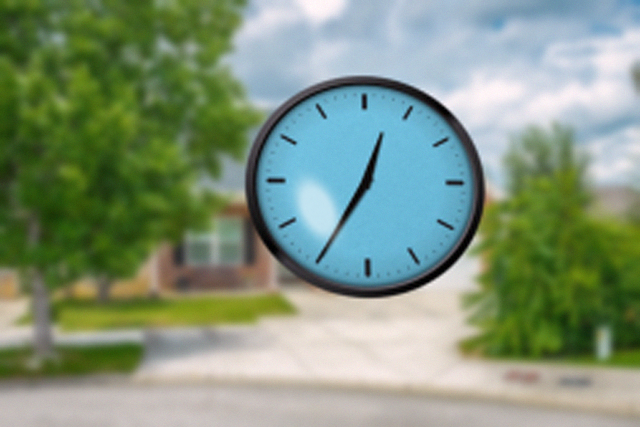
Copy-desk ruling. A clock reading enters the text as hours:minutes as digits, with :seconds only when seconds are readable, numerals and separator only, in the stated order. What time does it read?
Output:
12:35
